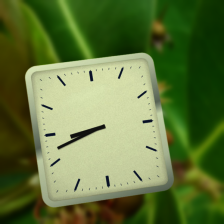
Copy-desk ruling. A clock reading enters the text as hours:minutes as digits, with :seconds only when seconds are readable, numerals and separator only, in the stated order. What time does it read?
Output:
8:42
